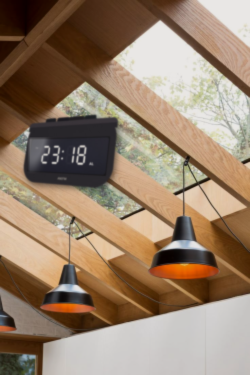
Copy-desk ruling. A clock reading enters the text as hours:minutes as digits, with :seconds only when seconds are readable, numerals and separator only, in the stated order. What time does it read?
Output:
23:18
